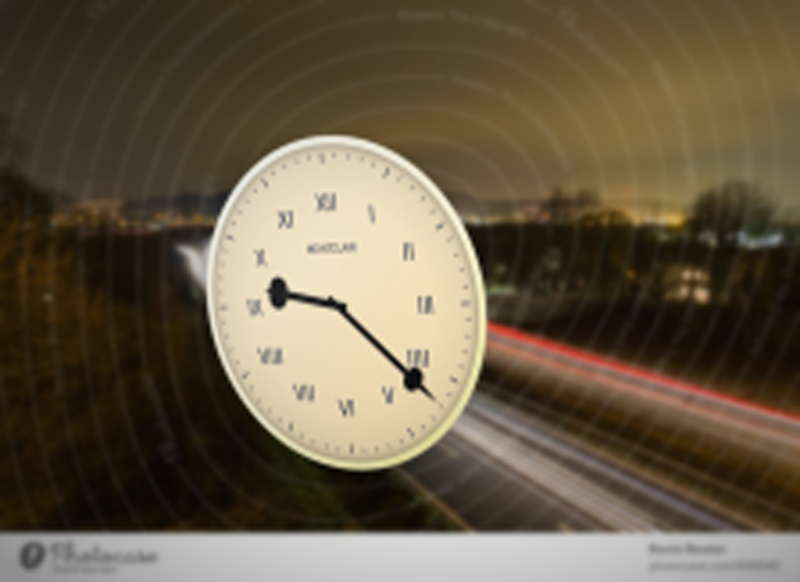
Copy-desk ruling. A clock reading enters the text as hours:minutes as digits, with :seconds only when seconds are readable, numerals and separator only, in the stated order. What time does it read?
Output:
9:22
